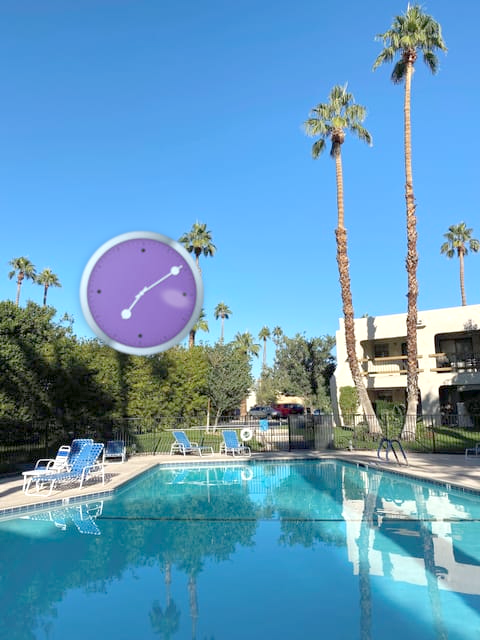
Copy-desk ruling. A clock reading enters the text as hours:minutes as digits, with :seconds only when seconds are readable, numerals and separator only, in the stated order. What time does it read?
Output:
7:09
